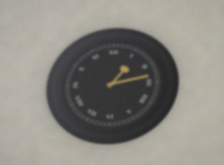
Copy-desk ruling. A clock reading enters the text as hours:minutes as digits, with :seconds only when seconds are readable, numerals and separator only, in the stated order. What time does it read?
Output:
1:13
